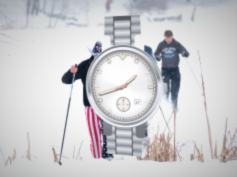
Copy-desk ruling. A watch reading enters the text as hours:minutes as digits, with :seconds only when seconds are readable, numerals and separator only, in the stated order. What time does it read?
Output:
1:42
